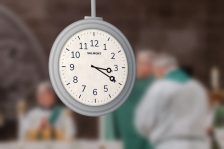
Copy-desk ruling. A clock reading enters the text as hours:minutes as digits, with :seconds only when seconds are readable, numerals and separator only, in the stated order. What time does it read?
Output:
3:20
